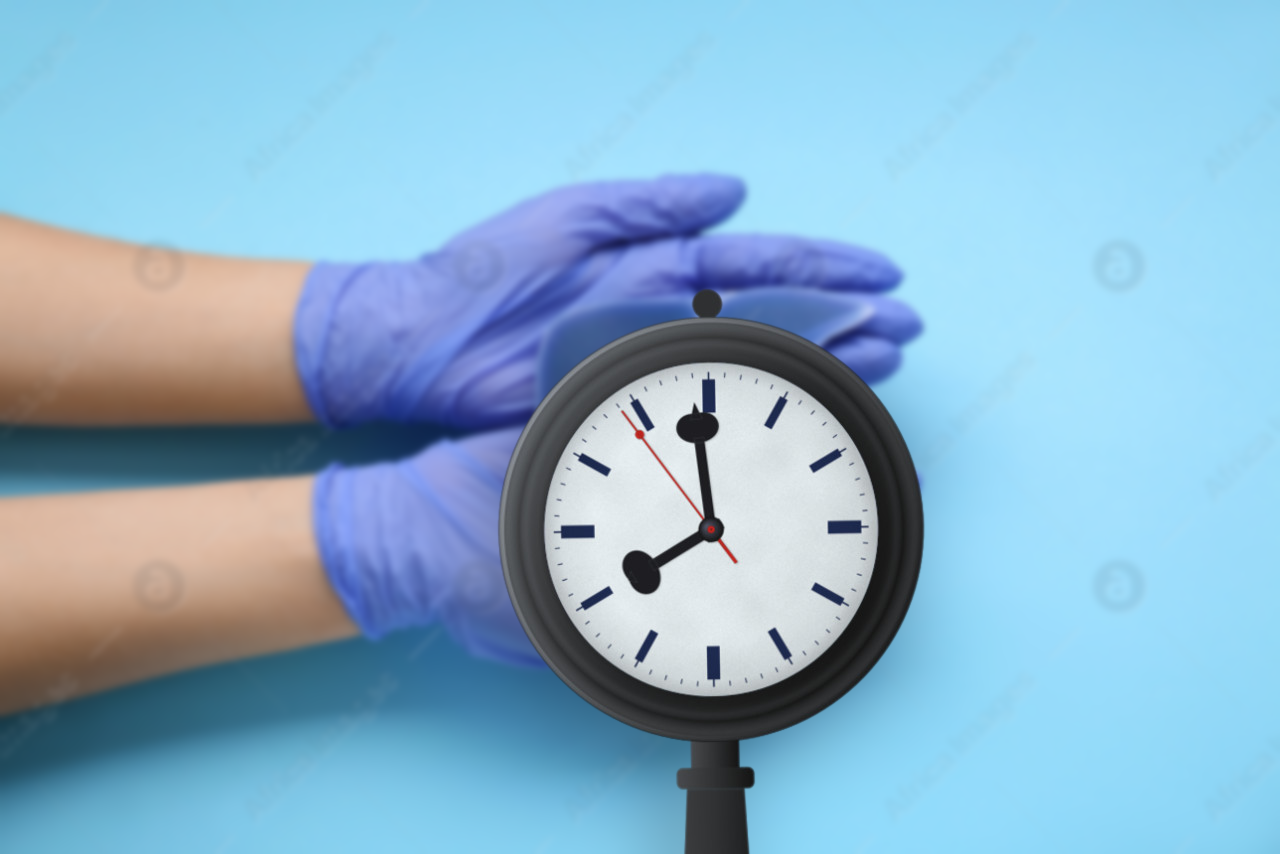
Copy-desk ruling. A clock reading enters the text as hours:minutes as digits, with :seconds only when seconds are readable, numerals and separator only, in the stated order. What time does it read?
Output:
7:58:54
